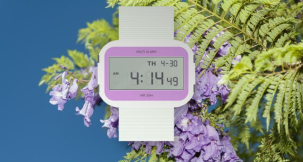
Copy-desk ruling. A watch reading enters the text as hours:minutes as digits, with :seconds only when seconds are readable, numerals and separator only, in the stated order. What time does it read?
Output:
4:14:49
